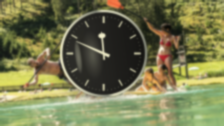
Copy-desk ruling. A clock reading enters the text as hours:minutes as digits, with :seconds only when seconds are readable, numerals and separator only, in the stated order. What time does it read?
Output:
11:49
